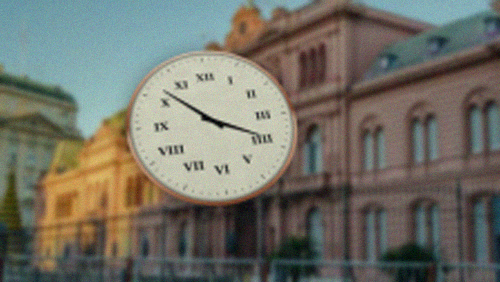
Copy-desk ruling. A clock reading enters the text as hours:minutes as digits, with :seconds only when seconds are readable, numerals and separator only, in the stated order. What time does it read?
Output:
3:52
